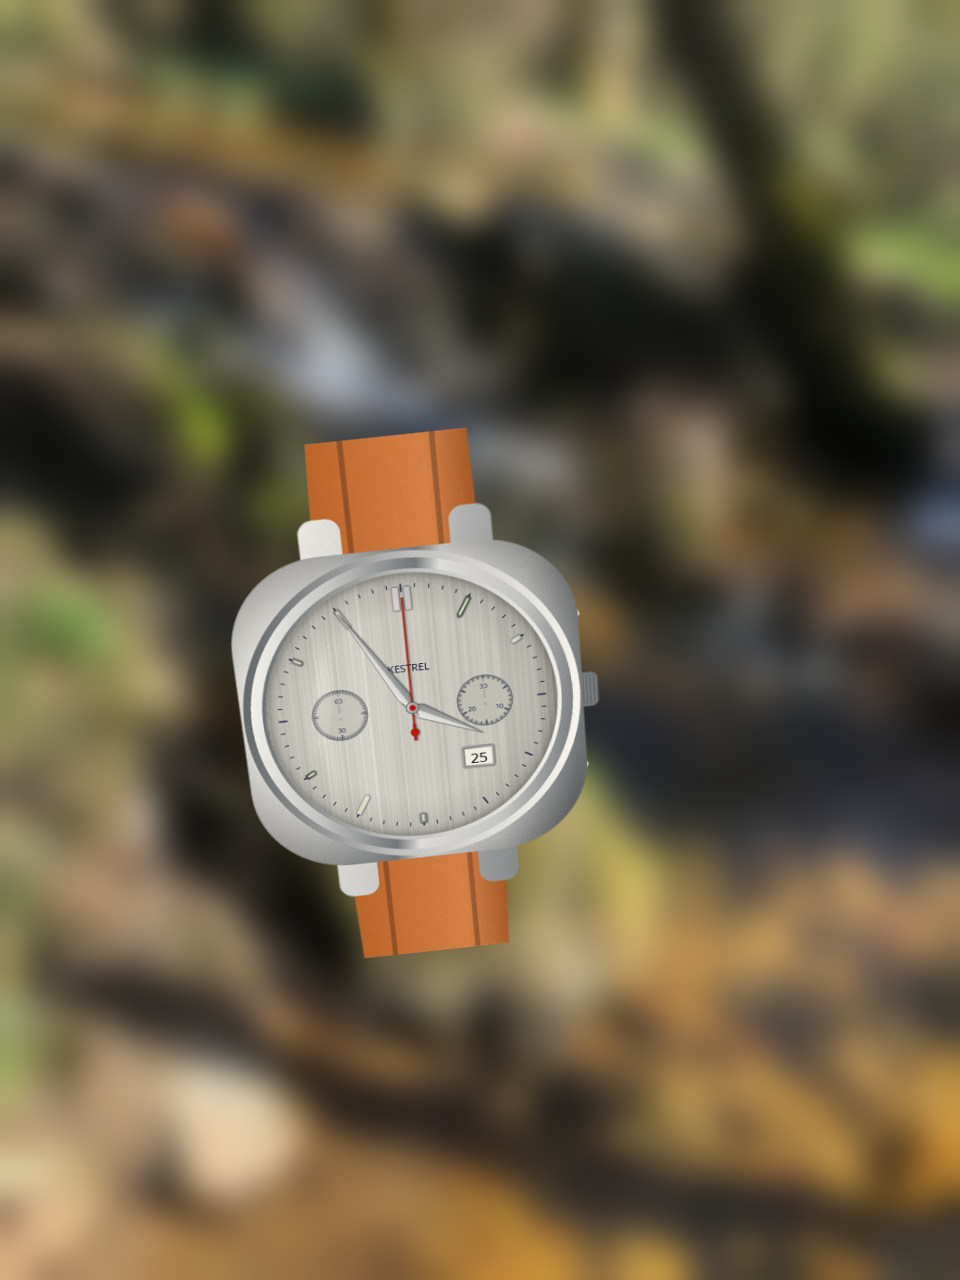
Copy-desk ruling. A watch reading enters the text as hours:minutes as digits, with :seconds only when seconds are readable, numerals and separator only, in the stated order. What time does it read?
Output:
3:55
